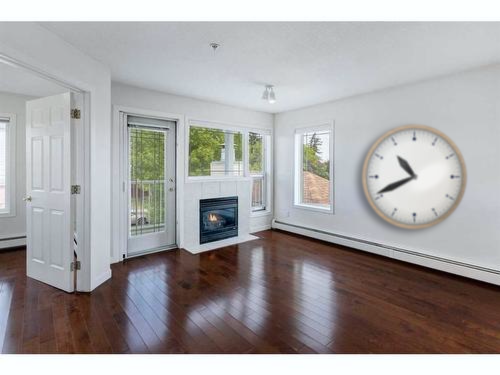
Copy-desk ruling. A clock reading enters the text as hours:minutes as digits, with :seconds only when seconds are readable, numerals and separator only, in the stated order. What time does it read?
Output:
10:41
